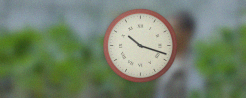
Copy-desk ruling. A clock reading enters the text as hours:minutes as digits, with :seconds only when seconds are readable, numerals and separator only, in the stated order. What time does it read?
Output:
10:18
